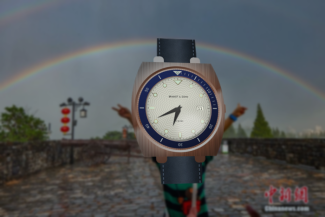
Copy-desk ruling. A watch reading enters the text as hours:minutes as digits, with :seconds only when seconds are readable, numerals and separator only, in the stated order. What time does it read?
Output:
6:41
